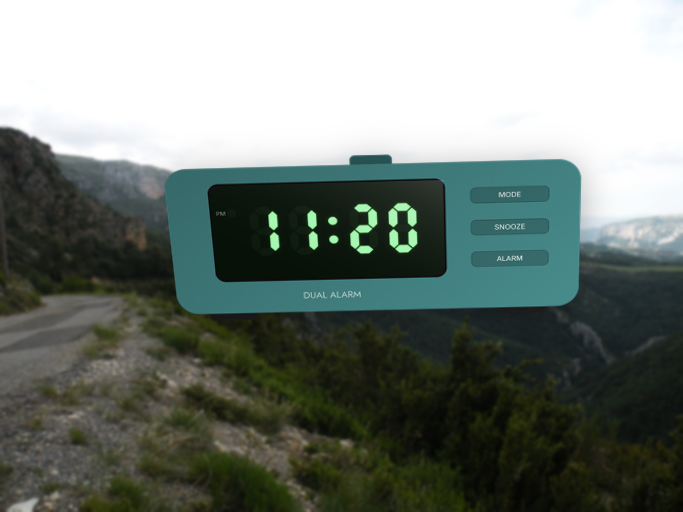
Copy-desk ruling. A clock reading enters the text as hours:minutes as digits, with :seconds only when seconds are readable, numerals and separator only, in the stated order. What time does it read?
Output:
11:20
